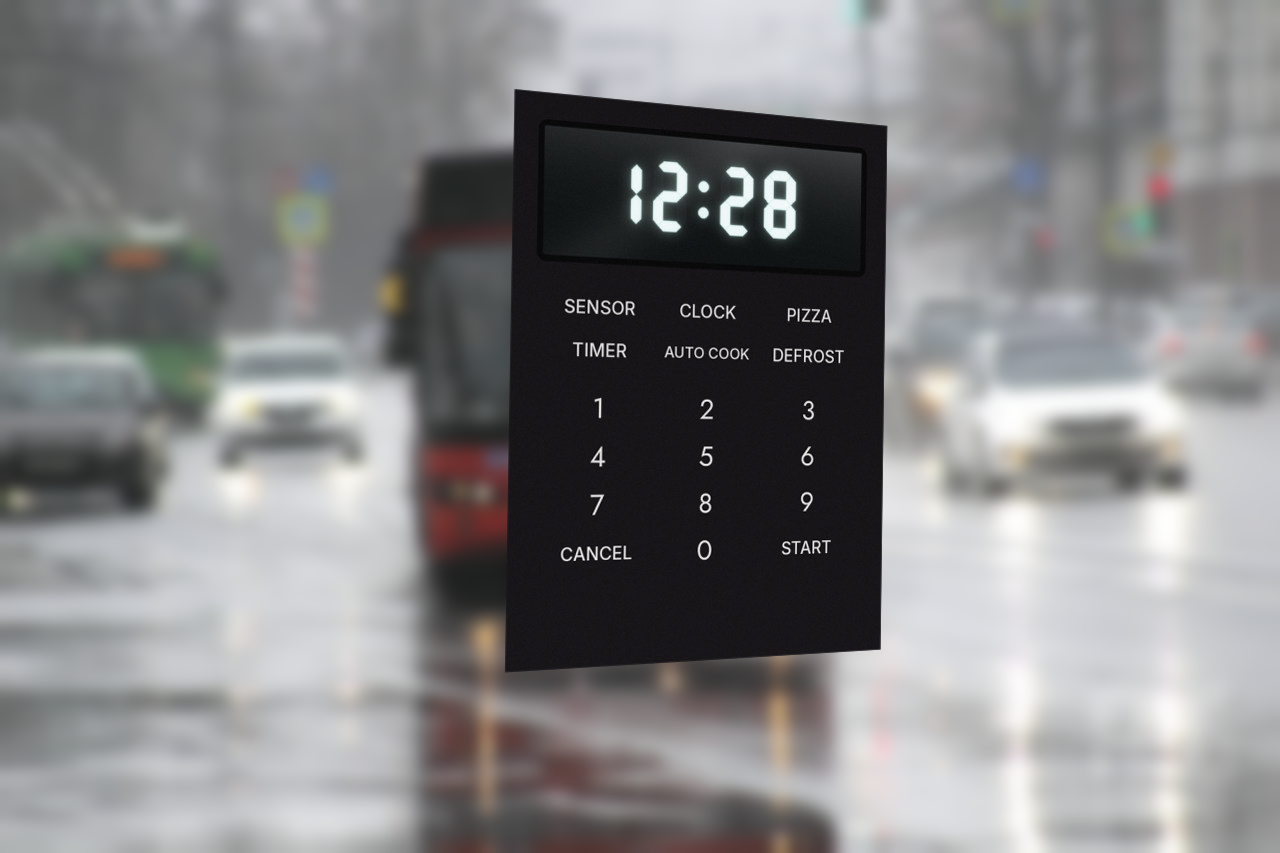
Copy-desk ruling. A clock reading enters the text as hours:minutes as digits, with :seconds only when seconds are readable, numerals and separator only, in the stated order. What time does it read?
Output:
12:28
